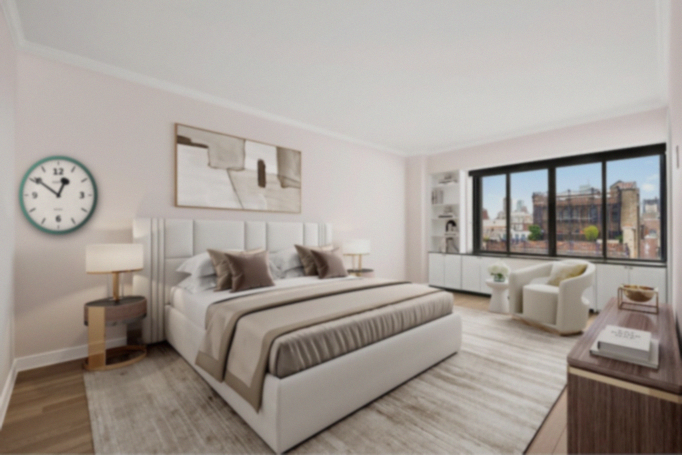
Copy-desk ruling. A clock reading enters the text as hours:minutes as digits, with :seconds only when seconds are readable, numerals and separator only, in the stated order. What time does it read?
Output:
12:51
